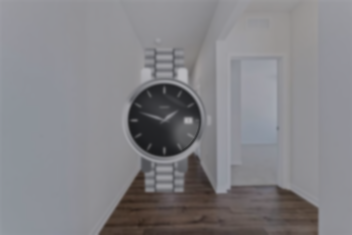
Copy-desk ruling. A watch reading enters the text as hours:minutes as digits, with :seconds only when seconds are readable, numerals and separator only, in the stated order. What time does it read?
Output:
1:48
